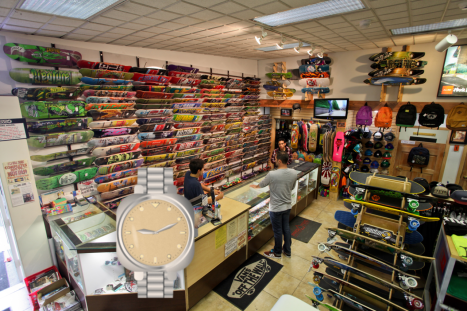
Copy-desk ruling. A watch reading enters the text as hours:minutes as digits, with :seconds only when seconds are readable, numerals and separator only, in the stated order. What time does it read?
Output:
9:11
